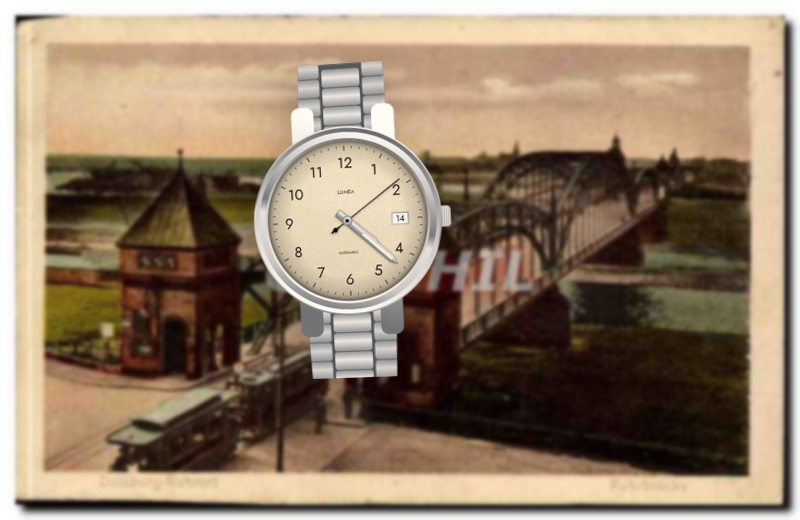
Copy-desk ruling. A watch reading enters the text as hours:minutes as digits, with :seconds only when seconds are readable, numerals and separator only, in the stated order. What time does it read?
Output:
4:22:09
